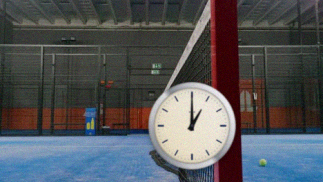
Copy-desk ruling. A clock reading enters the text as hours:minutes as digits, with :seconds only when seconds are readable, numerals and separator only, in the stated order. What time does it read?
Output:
1:00
